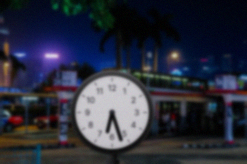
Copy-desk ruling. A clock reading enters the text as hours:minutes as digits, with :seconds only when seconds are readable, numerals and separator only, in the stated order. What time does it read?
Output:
6:27
